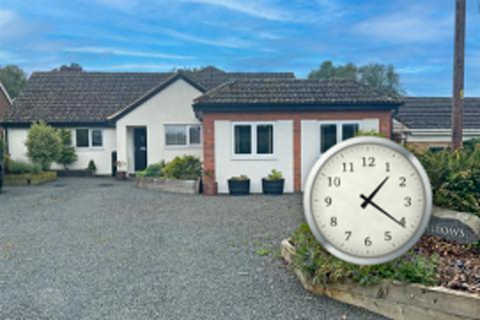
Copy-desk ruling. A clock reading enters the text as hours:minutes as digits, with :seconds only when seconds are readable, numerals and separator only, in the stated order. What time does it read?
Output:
1:21
